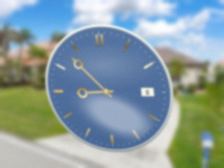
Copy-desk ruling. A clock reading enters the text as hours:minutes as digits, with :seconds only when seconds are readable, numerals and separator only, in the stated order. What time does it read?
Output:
8:53
